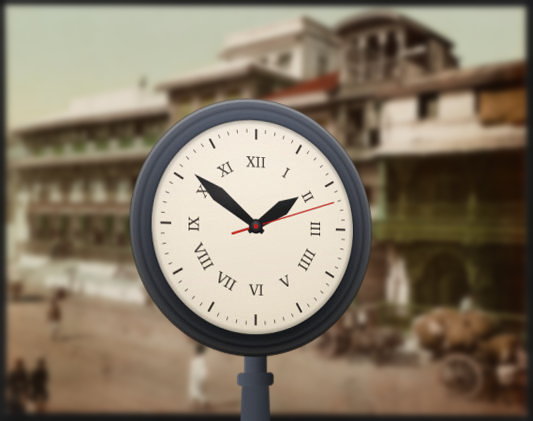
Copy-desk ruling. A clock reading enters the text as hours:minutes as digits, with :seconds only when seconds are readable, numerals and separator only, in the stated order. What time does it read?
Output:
1:51:12
